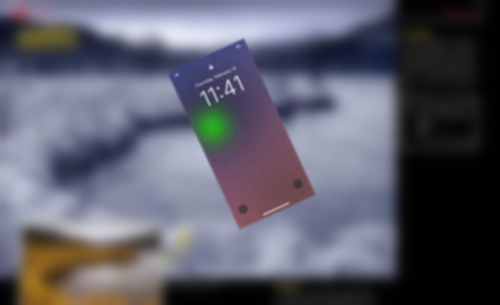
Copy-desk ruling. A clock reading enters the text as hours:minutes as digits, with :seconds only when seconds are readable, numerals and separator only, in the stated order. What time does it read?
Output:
11:41
